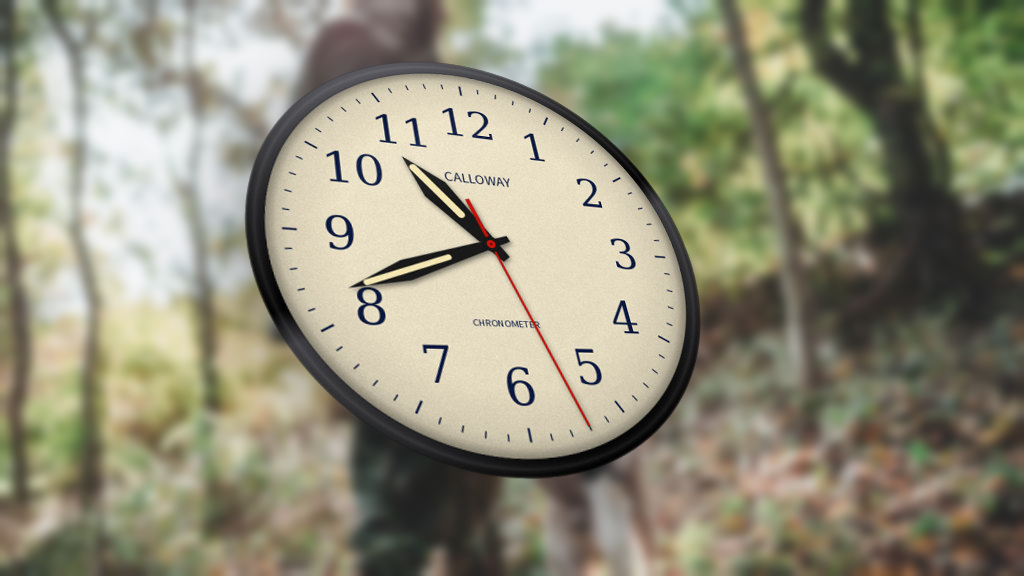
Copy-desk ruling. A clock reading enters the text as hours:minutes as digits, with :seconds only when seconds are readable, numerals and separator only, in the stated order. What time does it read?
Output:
10:41:27
